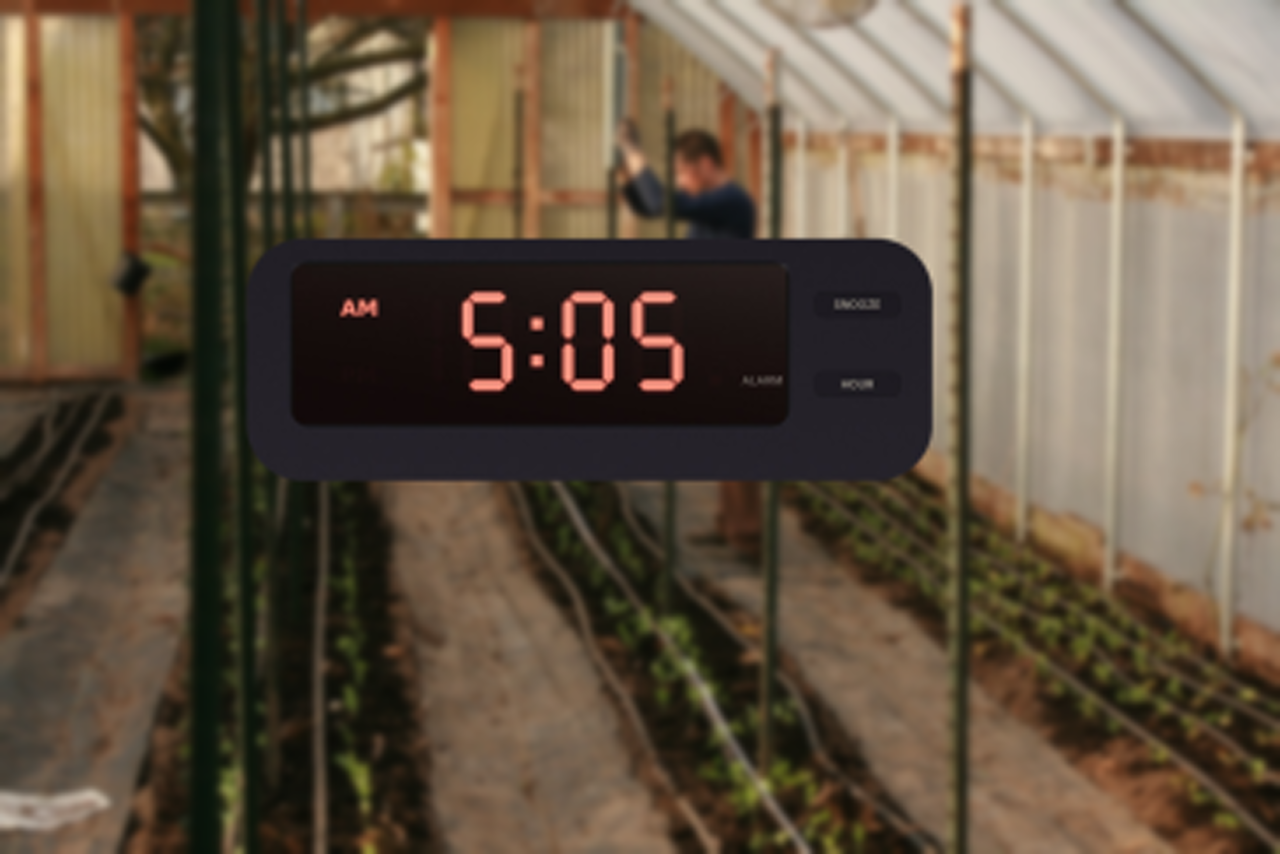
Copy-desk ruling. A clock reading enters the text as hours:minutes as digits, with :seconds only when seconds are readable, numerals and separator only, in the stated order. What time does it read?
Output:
5:05
